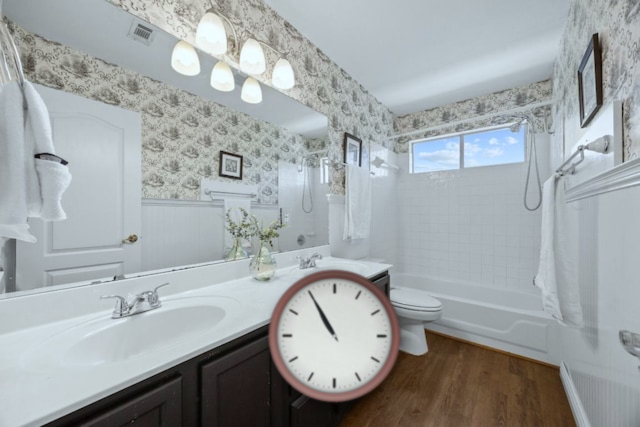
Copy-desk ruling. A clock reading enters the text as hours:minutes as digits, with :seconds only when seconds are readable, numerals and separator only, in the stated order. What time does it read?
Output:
10:55
